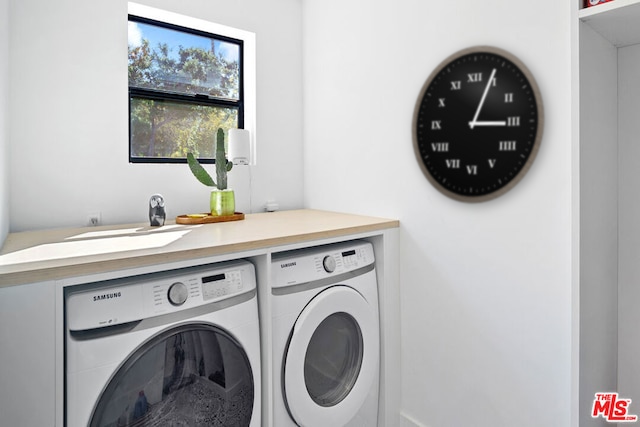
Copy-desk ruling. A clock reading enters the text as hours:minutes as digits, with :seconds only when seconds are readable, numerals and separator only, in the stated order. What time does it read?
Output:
3:04
